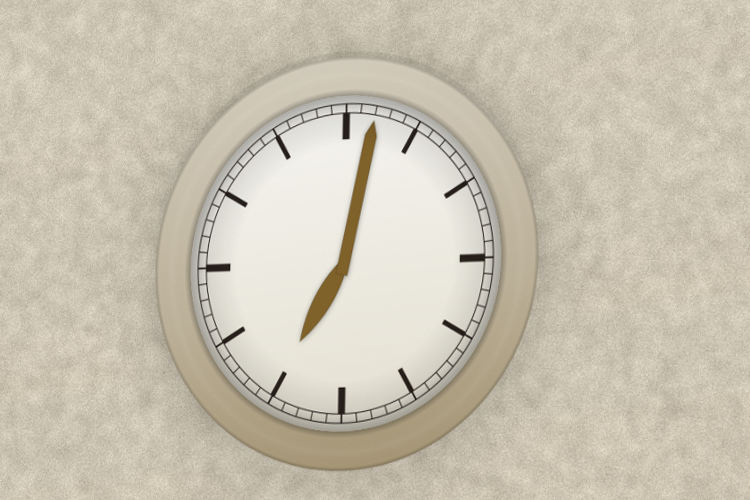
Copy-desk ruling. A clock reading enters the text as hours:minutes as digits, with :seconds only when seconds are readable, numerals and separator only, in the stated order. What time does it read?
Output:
7:02
